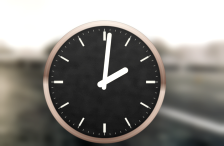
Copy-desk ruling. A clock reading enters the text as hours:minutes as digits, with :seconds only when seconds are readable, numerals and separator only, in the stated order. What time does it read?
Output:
2:01
